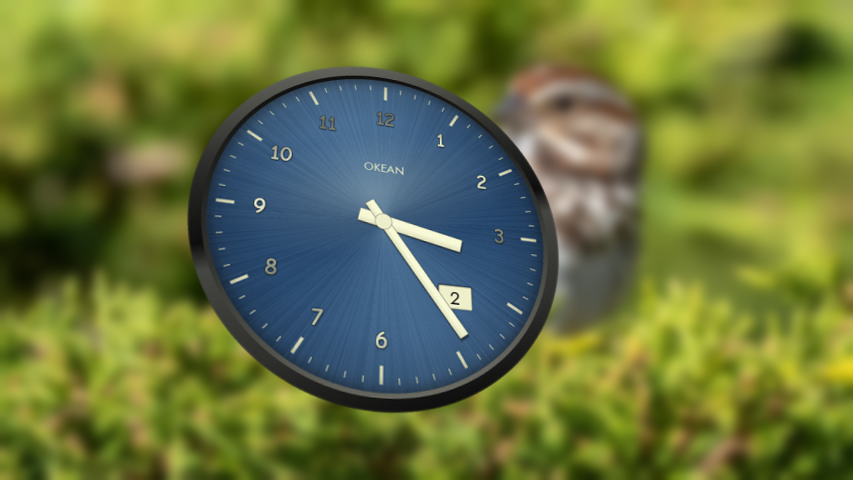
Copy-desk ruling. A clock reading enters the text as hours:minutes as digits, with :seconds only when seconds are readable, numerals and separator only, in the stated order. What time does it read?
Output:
3:24
